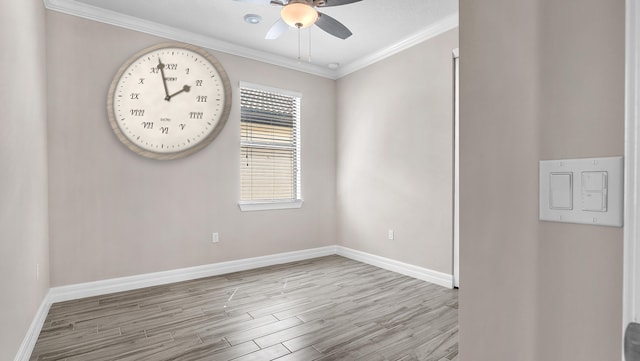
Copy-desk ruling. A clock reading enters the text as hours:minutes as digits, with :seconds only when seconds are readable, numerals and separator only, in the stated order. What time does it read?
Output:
1:57
